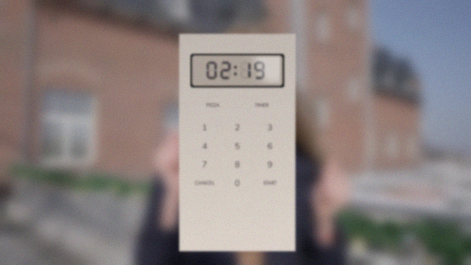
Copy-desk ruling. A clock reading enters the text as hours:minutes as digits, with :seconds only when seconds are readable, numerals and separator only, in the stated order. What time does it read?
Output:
2:19
